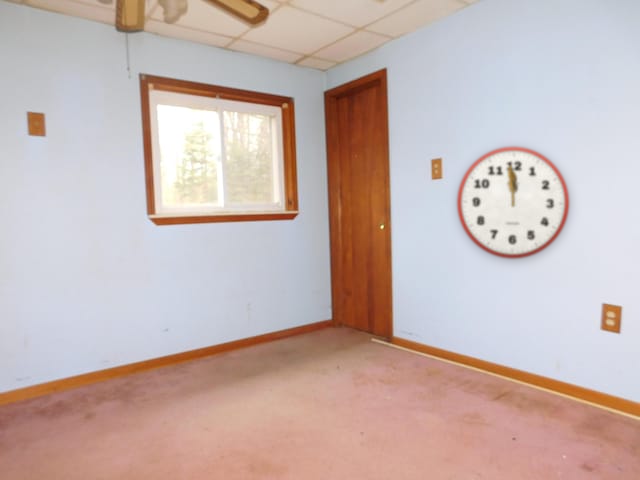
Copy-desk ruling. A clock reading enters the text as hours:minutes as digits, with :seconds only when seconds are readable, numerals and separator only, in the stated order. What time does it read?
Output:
11:59
